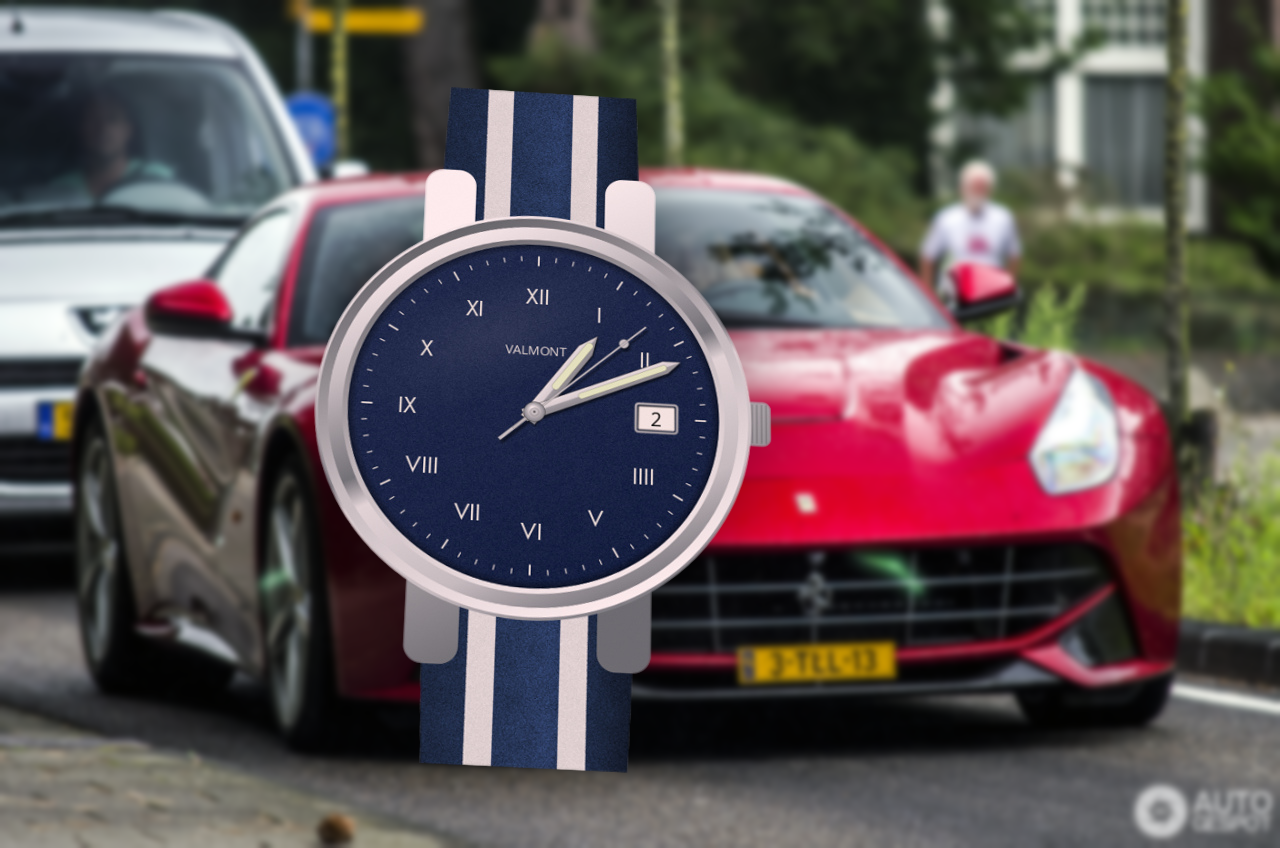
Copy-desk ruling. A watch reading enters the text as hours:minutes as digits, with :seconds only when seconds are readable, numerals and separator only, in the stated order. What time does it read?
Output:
1:11:08
